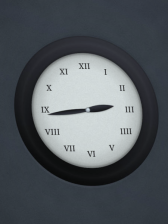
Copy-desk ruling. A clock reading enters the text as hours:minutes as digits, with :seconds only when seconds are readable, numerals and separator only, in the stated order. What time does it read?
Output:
2:44
